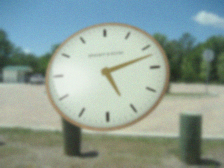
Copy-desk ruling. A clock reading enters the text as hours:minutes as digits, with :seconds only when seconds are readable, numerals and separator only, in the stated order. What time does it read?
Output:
5:12
